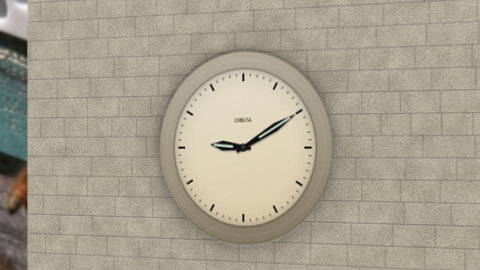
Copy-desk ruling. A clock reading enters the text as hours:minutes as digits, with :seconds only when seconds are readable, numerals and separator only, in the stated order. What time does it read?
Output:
9:10
